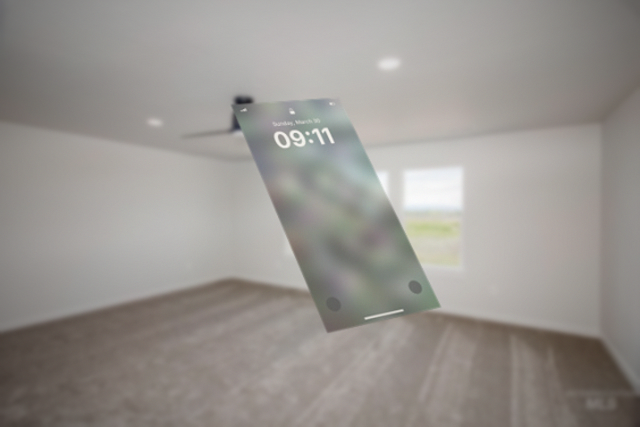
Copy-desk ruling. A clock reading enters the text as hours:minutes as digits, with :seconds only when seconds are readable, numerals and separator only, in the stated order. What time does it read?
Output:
9:11
